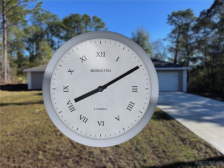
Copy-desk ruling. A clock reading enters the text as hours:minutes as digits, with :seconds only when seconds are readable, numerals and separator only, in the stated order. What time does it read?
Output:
8:10
